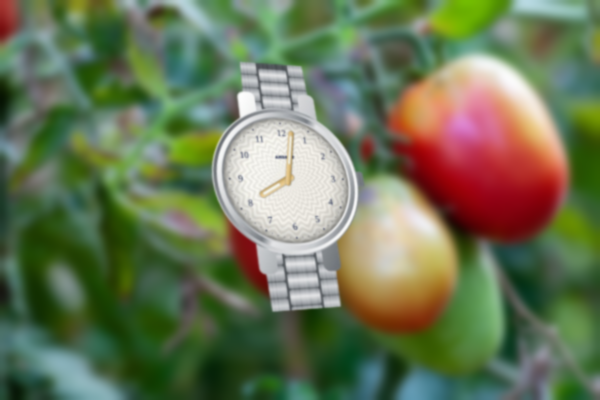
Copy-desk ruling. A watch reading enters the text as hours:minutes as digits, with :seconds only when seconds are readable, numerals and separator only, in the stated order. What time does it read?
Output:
8:02
